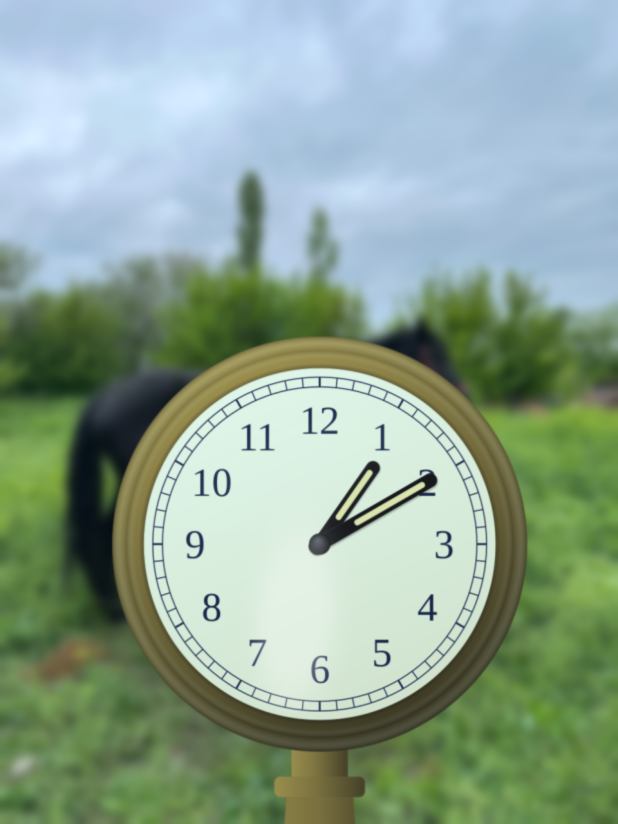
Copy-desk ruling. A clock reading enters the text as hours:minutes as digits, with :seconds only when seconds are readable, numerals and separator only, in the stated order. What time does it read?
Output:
1:10
